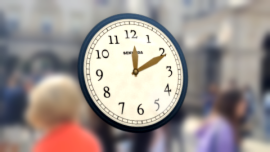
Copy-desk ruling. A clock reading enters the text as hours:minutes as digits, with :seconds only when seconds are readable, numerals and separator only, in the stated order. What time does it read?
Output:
12:11
